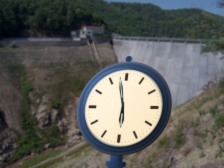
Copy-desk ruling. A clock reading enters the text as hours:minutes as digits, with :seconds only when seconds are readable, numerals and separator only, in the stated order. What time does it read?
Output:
5:58
